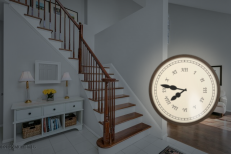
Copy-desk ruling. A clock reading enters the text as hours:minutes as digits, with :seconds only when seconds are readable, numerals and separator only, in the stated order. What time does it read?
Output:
7:47
